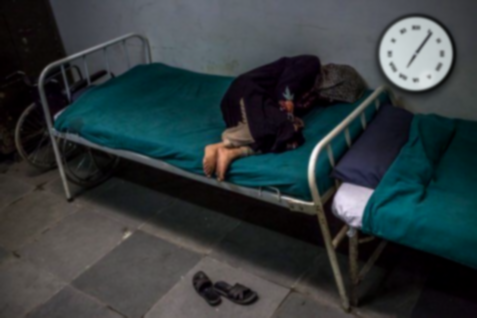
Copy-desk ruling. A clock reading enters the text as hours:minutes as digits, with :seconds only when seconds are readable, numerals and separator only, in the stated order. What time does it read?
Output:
7:06
